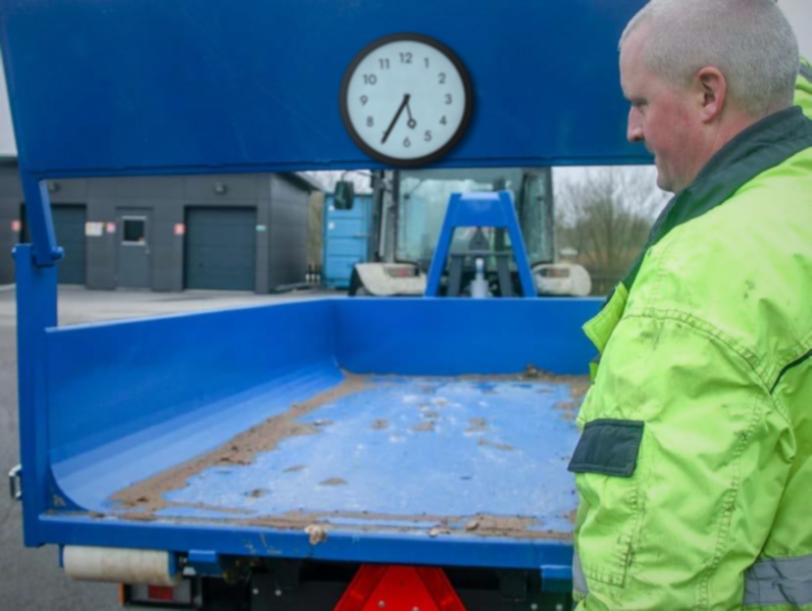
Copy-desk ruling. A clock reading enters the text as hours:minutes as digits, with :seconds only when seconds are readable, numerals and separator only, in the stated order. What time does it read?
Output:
5:35
